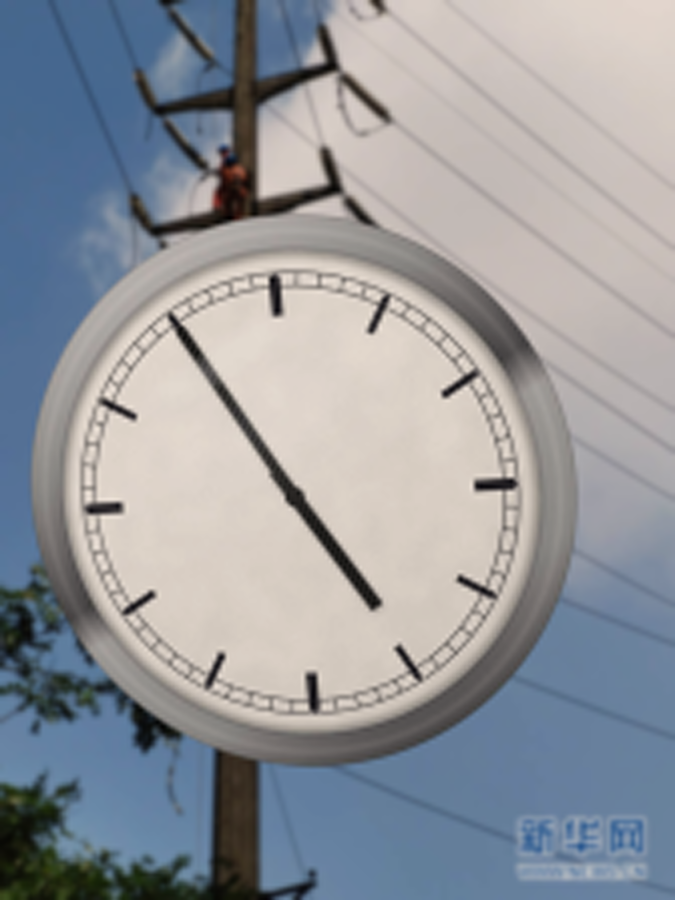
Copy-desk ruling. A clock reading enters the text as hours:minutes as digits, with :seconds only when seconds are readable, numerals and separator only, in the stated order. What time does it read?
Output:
4:55
